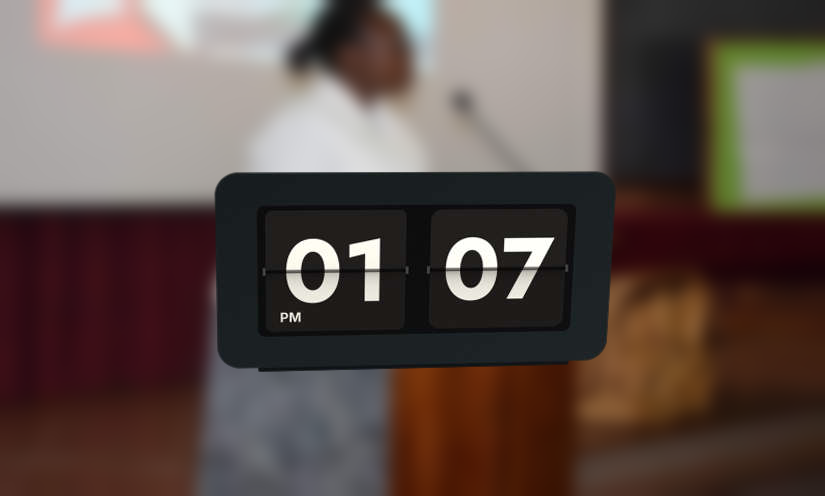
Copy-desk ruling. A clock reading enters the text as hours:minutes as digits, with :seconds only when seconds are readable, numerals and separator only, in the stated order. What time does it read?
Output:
1:07
